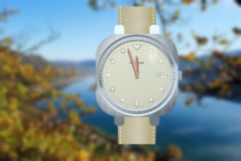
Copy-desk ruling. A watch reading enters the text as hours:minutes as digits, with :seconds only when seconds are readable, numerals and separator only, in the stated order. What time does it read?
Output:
11:57
